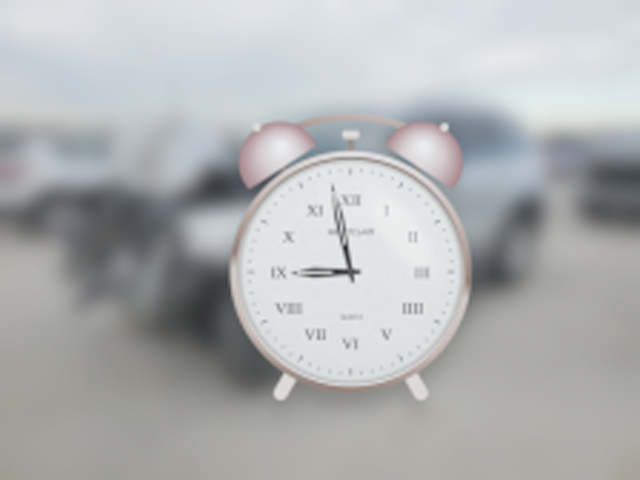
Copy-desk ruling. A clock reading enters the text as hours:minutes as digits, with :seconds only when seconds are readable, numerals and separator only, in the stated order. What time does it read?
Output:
8:58
